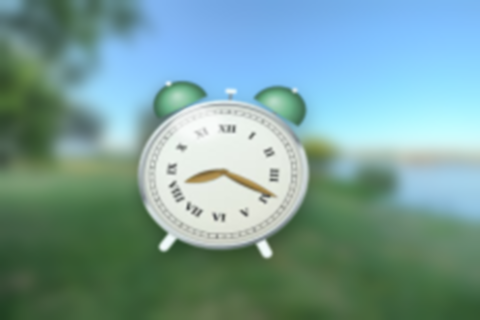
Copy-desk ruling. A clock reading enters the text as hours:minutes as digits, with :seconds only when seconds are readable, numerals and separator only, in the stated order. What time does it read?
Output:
8:19
